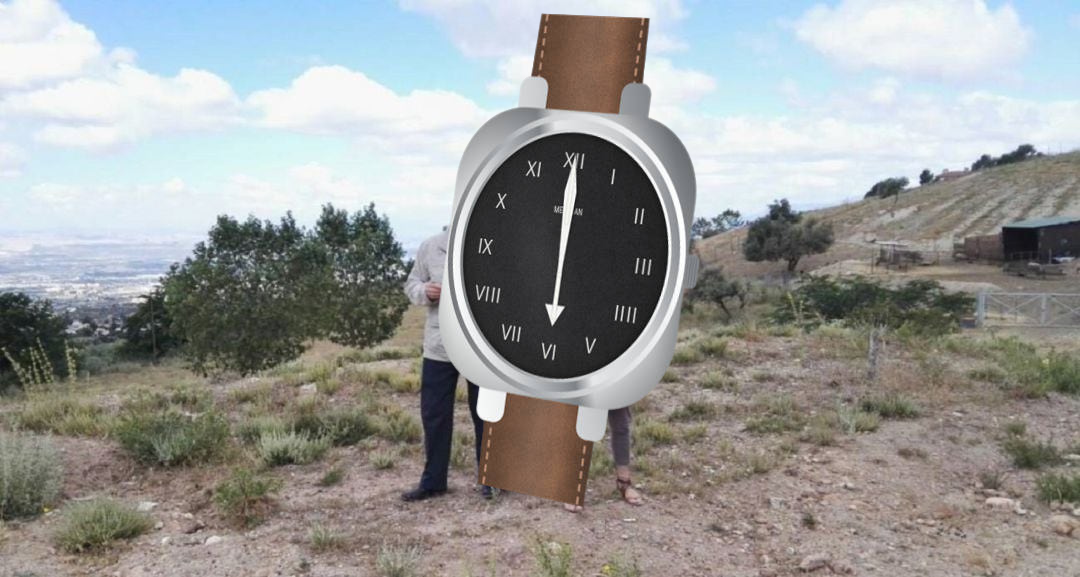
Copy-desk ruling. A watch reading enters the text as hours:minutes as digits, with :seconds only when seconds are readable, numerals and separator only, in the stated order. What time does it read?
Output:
6:00
